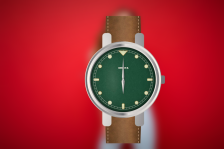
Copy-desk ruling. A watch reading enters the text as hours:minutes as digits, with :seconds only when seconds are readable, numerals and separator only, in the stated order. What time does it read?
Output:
6:00
